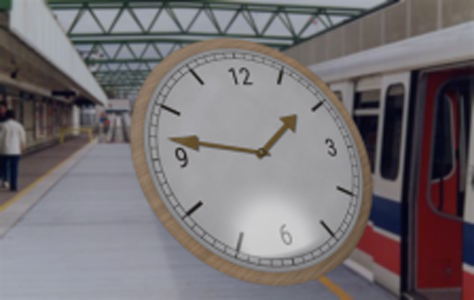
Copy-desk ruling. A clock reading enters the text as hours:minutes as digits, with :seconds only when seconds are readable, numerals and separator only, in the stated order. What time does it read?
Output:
1:47
